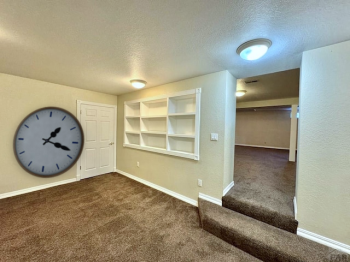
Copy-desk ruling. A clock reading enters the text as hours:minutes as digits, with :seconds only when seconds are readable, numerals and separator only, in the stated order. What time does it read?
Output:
1:18
